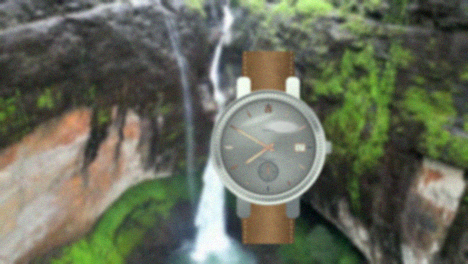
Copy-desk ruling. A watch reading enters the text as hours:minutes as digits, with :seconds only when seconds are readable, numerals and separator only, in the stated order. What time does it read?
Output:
7:50
